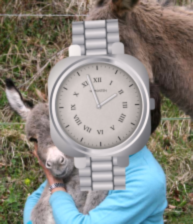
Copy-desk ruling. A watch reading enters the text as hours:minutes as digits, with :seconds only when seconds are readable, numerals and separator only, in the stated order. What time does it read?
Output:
1:57
